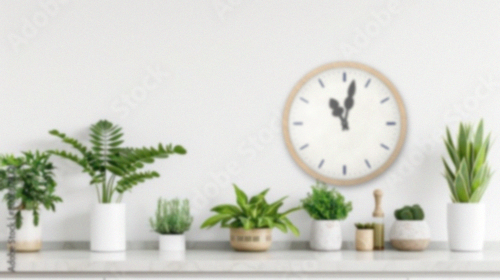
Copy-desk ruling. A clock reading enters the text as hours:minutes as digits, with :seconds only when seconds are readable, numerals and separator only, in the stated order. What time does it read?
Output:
11:02
